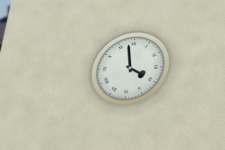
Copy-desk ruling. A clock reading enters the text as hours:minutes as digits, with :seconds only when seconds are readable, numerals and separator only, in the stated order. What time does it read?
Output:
3:58
